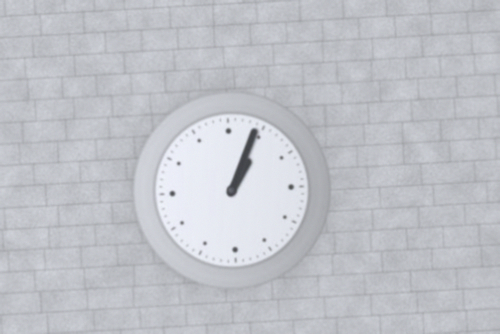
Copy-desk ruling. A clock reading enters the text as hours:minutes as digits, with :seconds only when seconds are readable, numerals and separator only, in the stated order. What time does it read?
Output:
1:04
